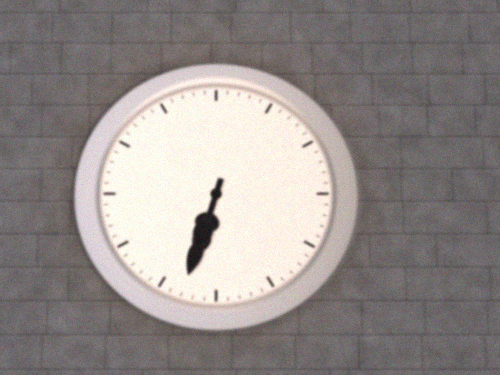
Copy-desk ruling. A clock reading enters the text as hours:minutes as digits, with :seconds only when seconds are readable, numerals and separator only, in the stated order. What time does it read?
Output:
6:33
